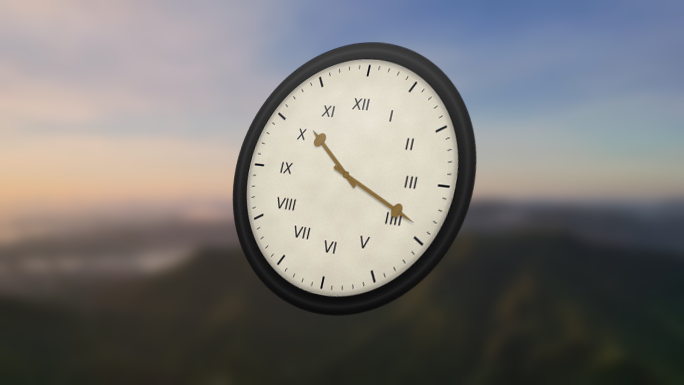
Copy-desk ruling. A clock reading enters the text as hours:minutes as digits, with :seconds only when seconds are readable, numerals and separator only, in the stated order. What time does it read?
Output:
10:19
